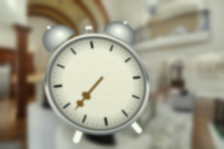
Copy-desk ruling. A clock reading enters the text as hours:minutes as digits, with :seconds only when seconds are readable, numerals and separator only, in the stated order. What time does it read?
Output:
7:38
